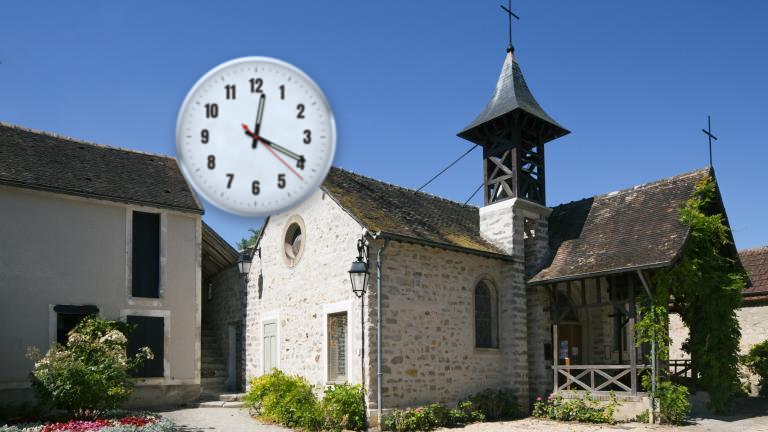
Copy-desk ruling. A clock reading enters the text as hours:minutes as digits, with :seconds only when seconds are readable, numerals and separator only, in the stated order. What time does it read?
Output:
12:19:22
